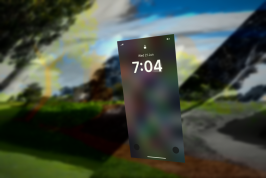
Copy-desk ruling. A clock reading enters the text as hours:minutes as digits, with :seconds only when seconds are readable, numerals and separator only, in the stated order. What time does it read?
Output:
7:04
